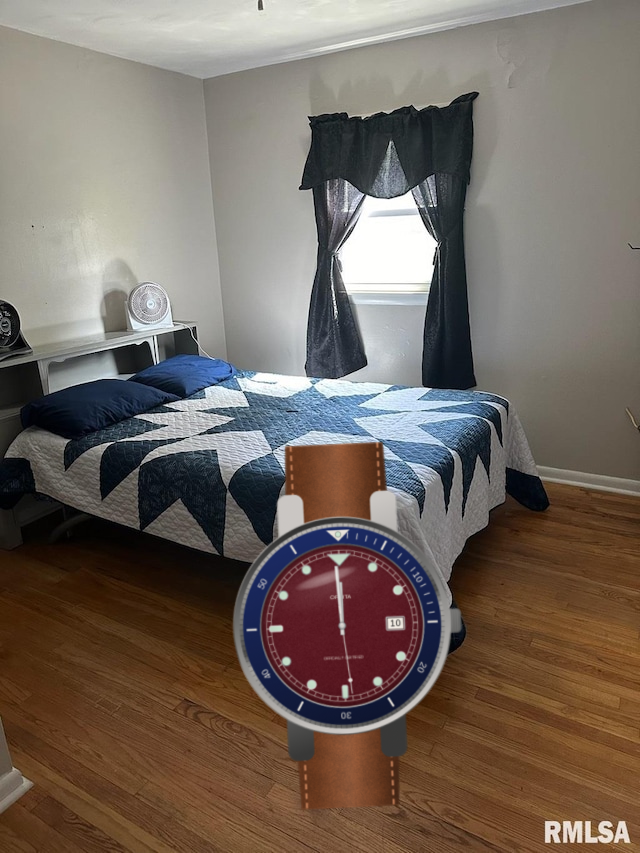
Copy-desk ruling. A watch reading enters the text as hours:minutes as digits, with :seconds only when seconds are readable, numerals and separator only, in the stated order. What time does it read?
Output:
11:59:29
